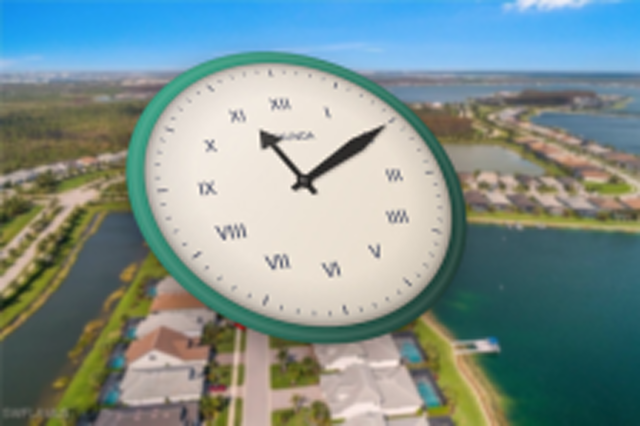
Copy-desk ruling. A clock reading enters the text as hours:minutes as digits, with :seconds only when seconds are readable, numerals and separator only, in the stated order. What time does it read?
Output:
11:10
